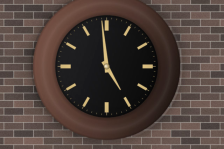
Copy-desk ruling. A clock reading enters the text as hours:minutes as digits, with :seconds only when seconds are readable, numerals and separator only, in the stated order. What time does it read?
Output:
4:59
